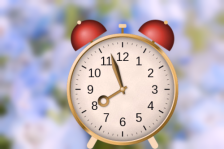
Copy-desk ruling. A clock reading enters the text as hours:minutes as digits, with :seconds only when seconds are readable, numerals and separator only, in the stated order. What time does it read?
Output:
7:57
